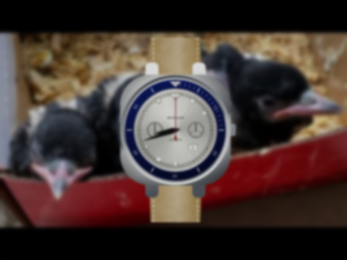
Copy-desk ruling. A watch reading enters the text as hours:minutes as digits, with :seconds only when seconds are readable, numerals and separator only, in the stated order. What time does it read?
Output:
8:42
